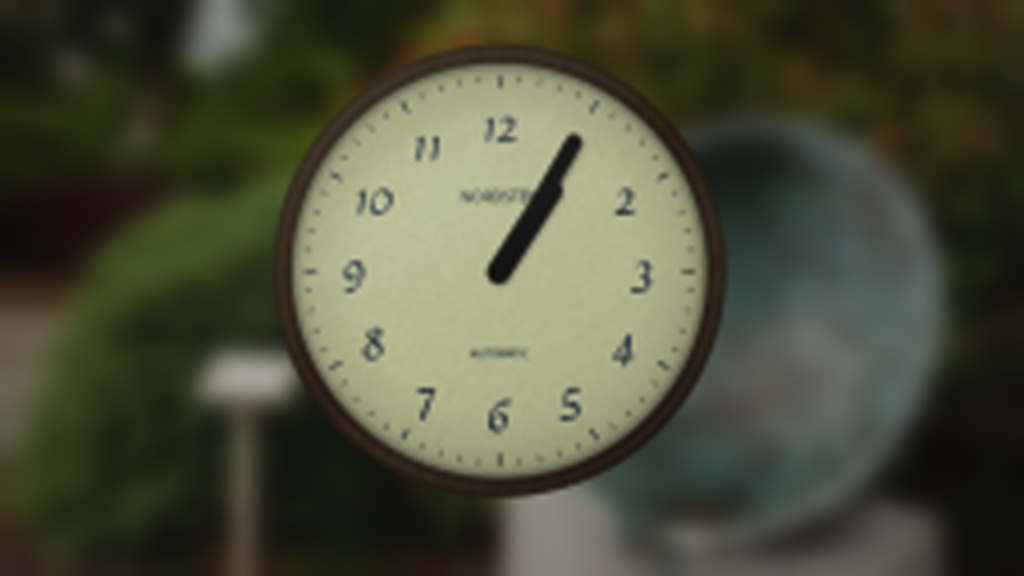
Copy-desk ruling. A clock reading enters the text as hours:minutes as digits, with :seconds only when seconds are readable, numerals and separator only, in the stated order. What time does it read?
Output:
1:05
